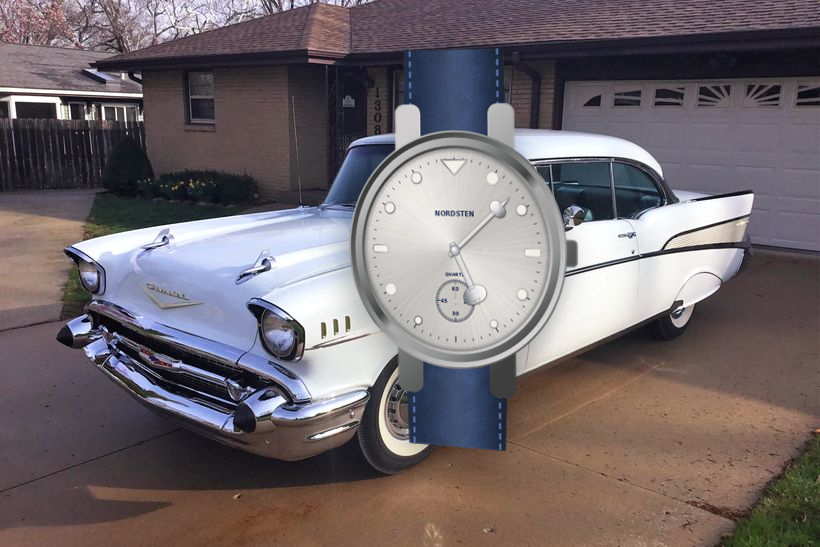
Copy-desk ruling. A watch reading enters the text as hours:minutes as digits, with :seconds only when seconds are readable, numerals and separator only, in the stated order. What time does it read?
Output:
5:08
